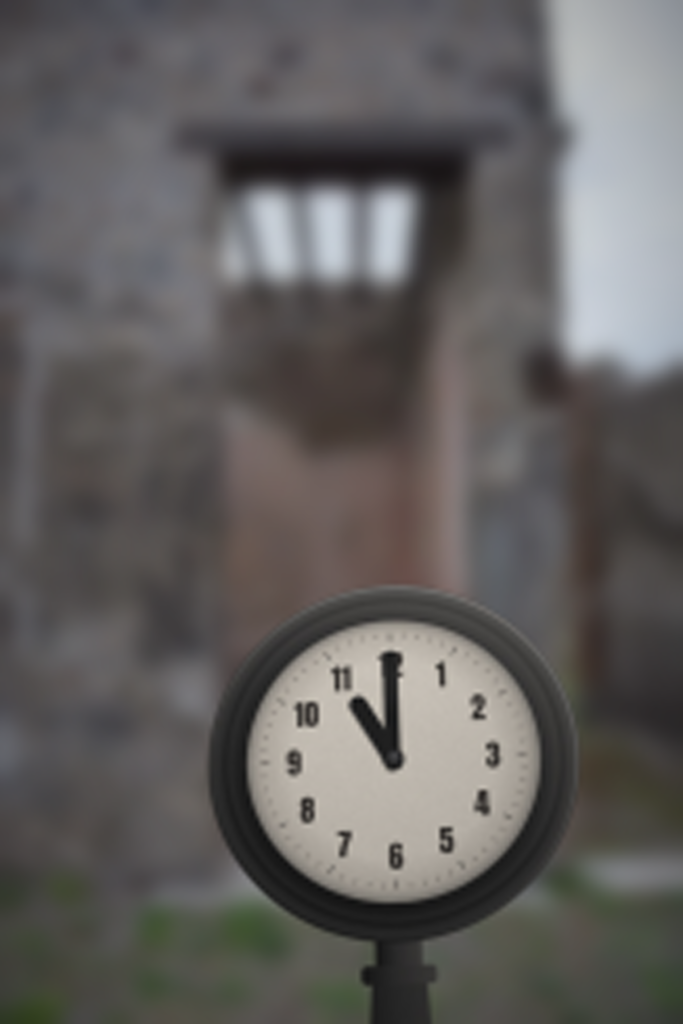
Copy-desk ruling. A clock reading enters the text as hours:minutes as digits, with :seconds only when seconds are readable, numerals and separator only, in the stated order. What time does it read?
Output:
11:00
